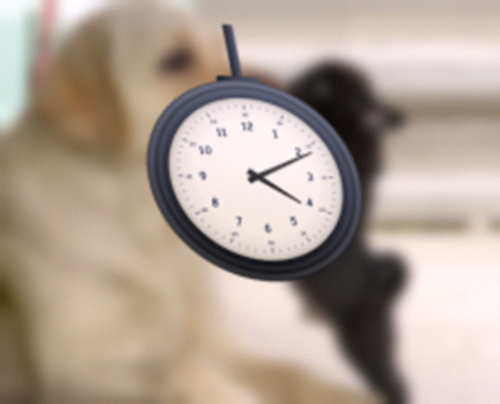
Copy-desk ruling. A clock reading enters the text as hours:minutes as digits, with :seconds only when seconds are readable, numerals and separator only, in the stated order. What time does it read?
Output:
4:11
